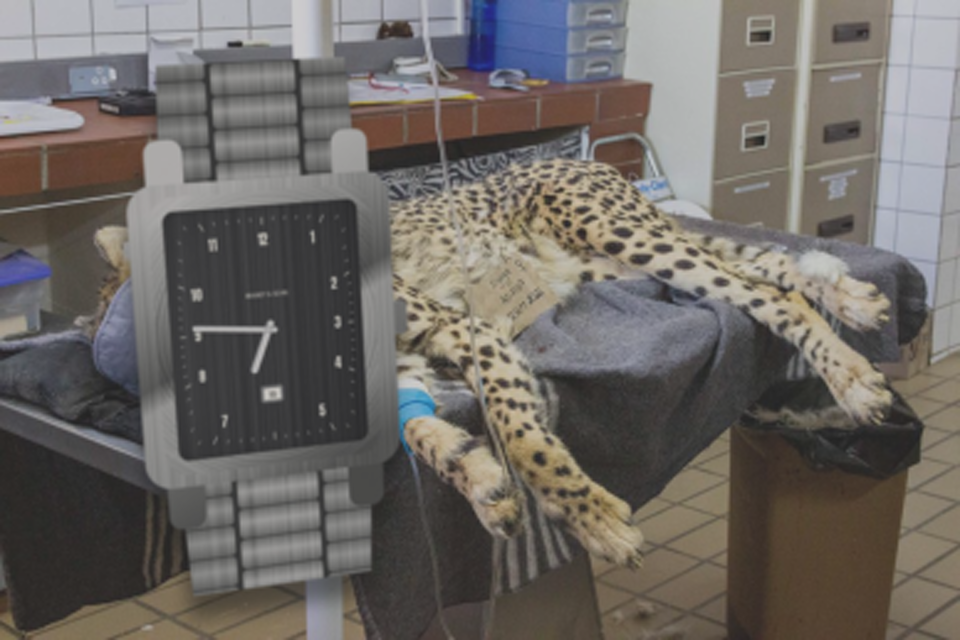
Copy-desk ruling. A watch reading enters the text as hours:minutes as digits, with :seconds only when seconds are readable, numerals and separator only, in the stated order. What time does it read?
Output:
6:46
